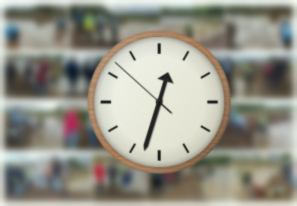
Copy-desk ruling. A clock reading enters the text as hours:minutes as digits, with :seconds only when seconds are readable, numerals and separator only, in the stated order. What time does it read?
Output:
12:32:52
